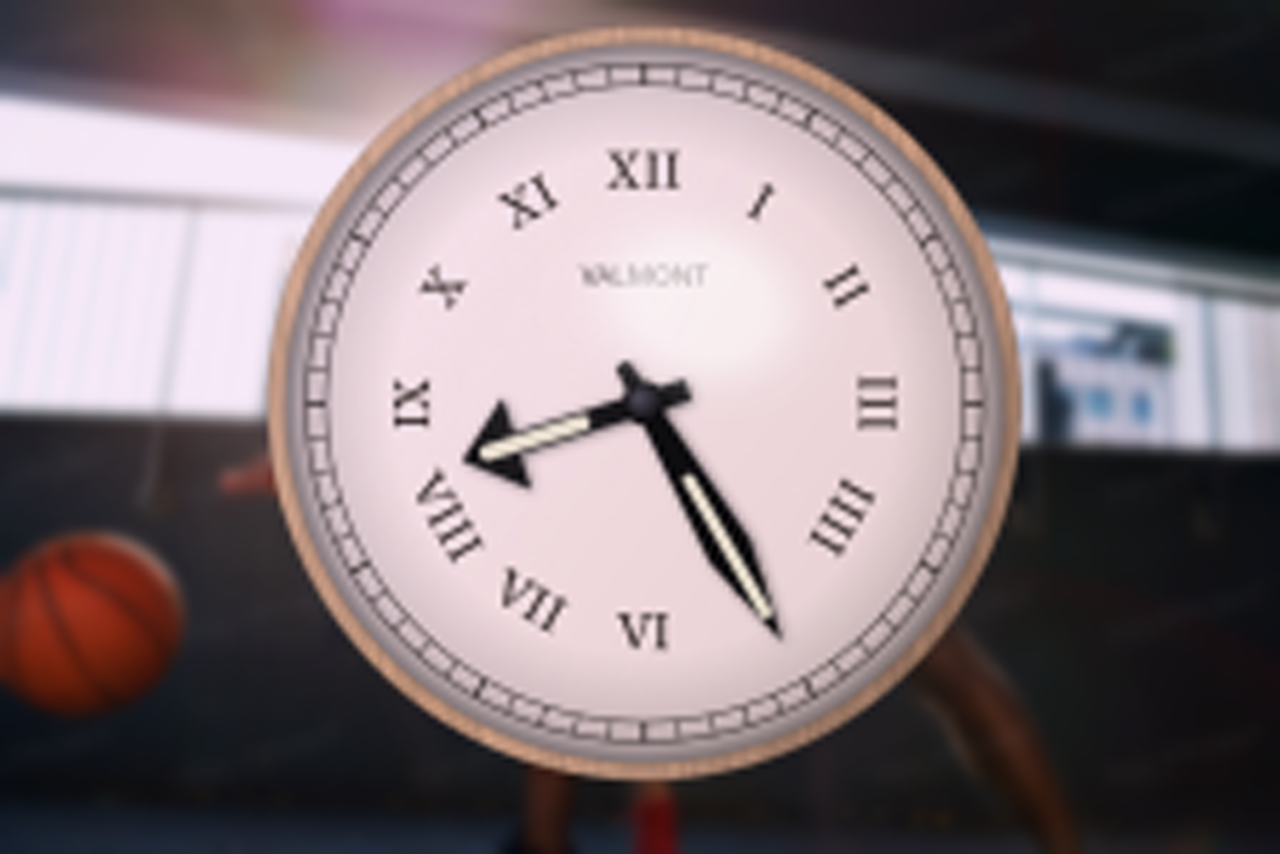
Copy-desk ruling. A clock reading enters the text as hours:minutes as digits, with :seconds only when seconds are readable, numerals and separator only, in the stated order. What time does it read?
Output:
8:25
